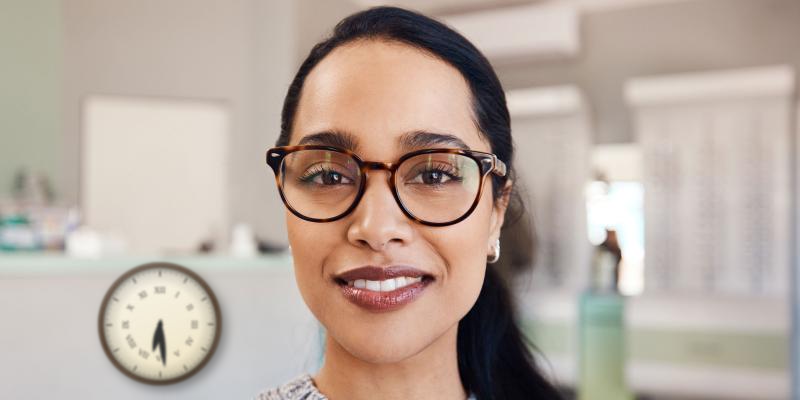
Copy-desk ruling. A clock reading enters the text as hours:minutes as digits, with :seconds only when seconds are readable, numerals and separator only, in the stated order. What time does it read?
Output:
6:29
